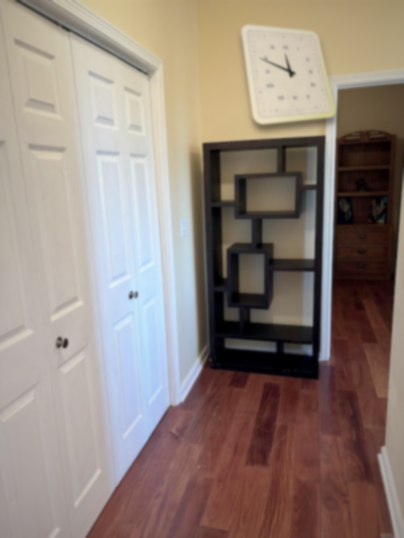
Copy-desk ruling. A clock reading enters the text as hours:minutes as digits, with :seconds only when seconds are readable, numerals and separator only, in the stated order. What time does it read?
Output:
11:49
